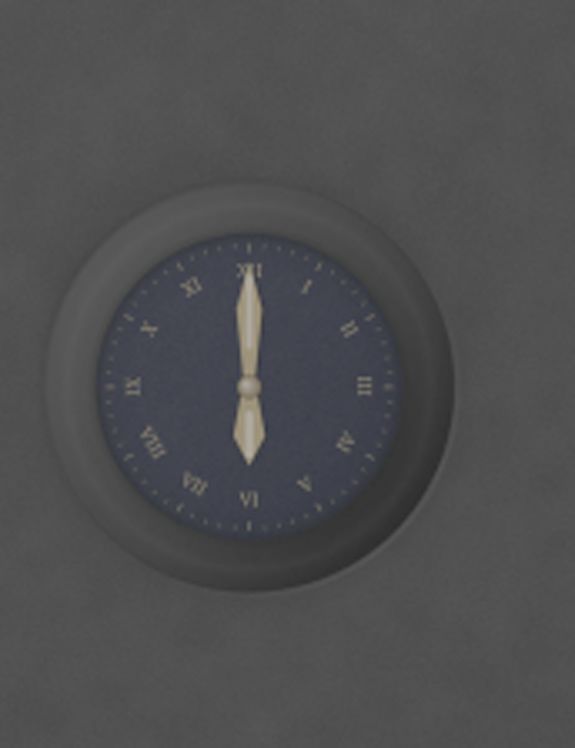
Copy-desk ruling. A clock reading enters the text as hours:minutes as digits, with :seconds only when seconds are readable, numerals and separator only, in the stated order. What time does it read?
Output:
6:00
